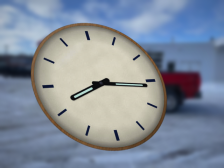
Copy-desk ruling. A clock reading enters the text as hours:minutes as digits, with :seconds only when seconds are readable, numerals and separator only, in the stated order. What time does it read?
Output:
8:16
